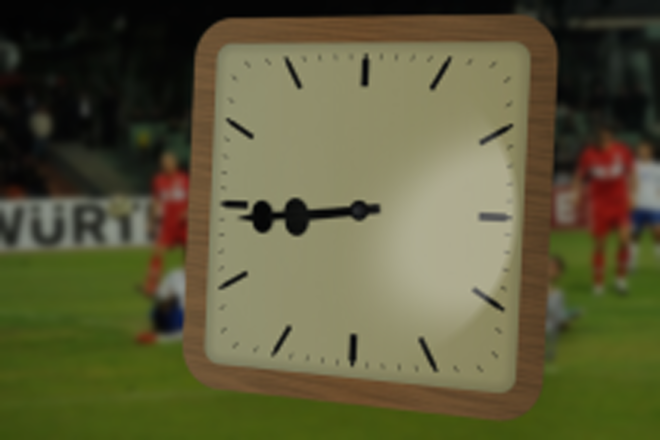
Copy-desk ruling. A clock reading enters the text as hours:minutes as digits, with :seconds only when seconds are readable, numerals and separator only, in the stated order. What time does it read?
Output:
8:44
